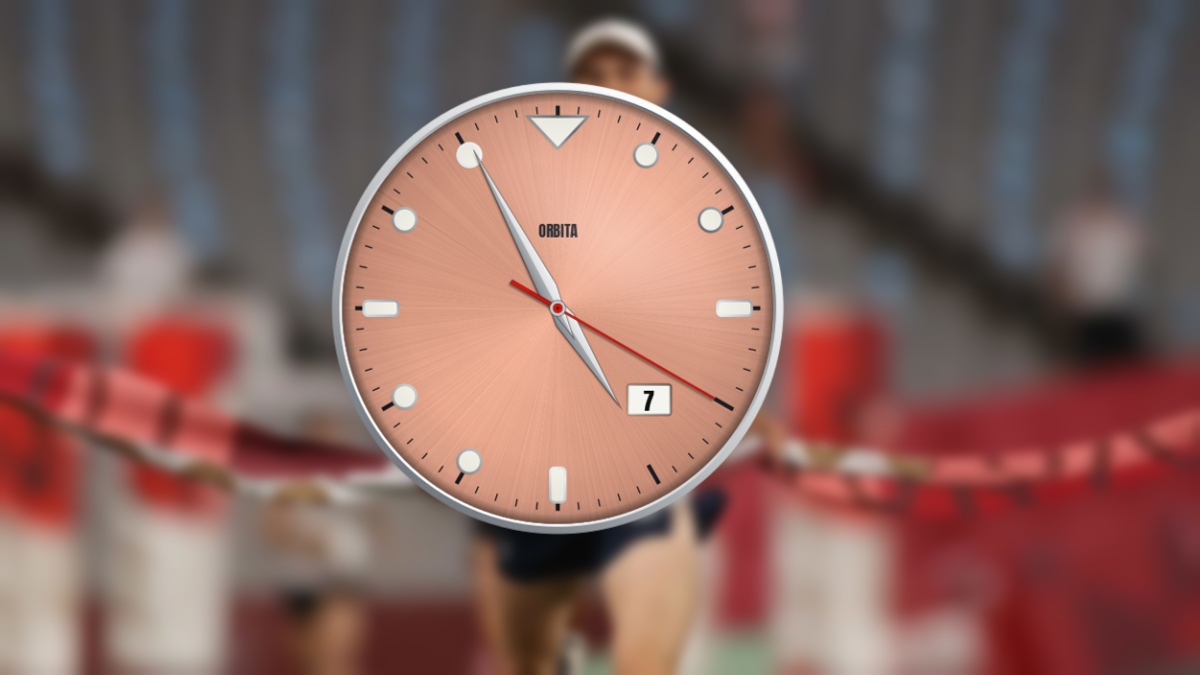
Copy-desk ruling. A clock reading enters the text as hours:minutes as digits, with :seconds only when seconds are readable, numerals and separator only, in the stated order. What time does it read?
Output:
4:55:20
